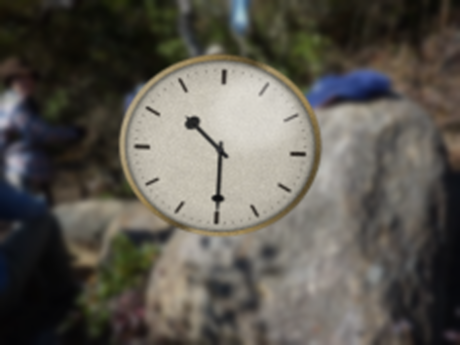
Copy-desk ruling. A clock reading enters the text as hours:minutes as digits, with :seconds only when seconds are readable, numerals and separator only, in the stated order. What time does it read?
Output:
10:30
